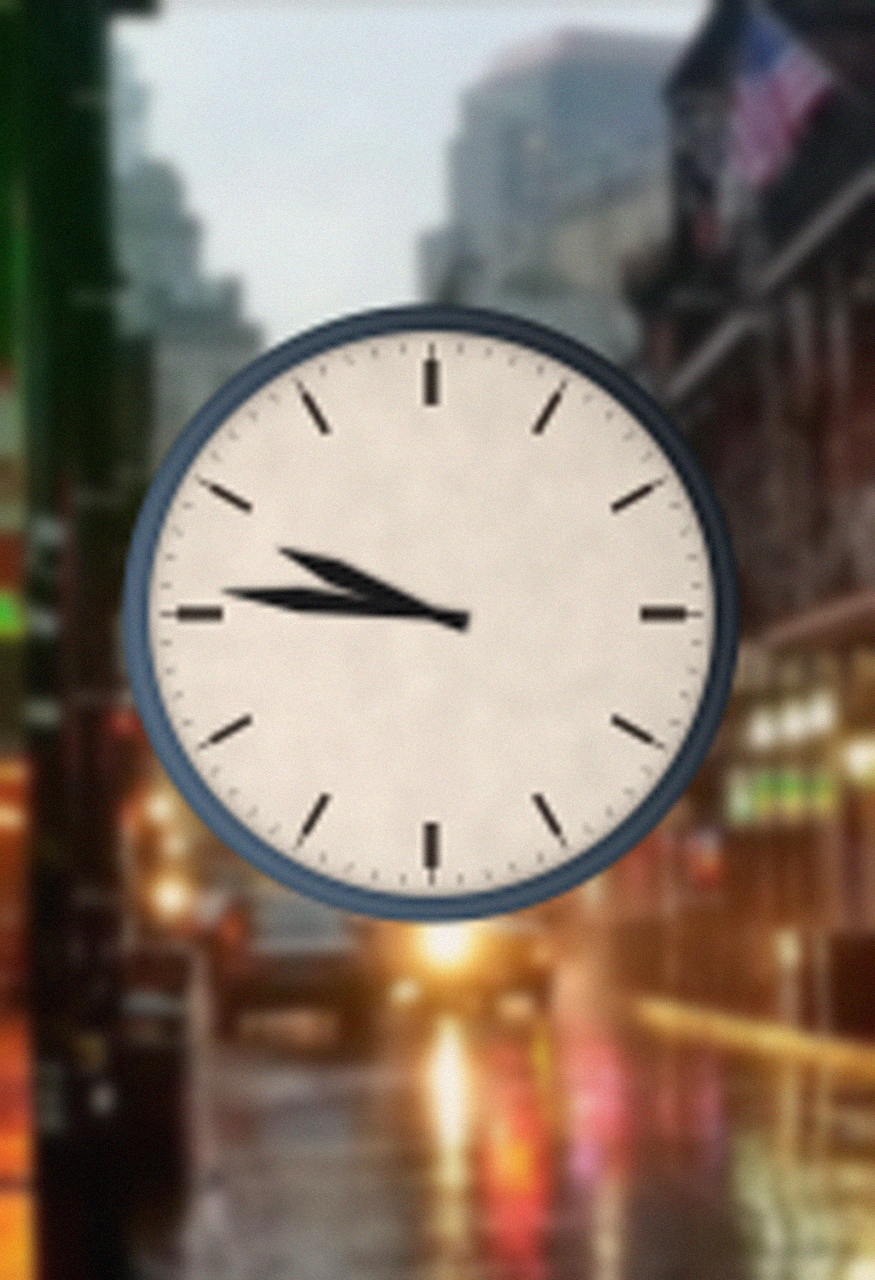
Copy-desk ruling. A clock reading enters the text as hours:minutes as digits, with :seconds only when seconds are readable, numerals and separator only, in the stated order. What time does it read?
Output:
9:46
